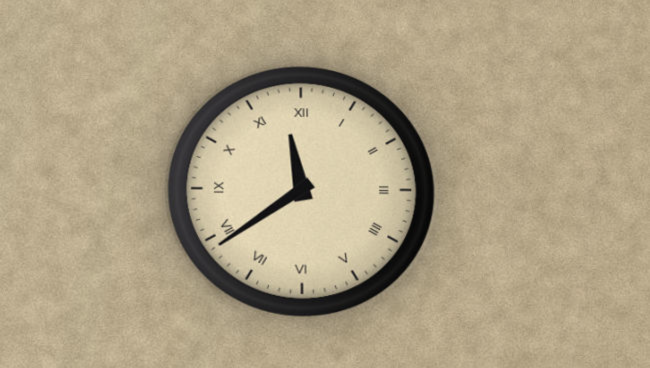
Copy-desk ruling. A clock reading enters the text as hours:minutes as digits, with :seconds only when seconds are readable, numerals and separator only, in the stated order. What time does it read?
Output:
11:39
